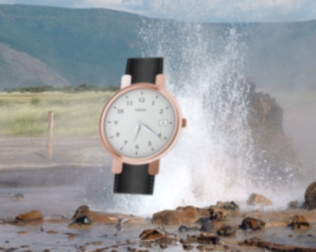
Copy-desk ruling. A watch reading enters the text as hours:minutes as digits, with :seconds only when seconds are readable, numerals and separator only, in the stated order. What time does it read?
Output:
6:21
